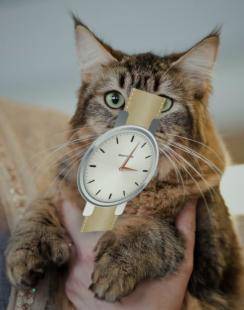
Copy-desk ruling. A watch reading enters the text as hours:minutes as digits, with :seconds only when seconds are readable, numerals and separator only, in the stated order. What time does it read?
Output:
3:03
